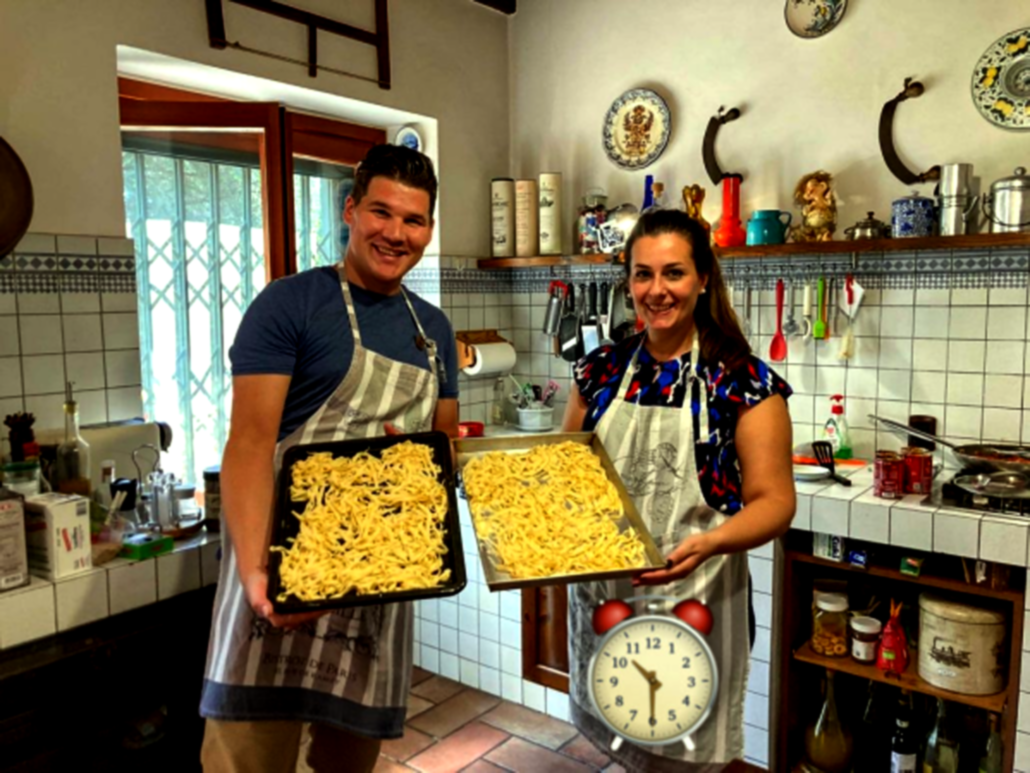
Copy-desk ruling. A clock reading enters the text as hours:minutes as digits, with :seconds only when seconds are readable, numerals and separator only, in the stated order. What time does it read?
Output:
10:30
